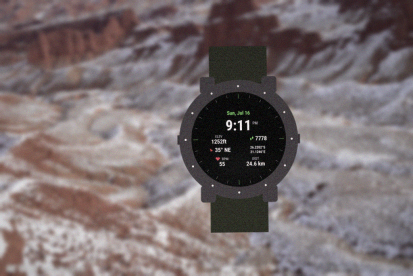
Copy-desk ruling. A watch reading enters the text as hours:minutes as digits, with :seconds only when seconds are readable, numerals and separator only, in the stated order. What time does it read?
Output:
9:11
